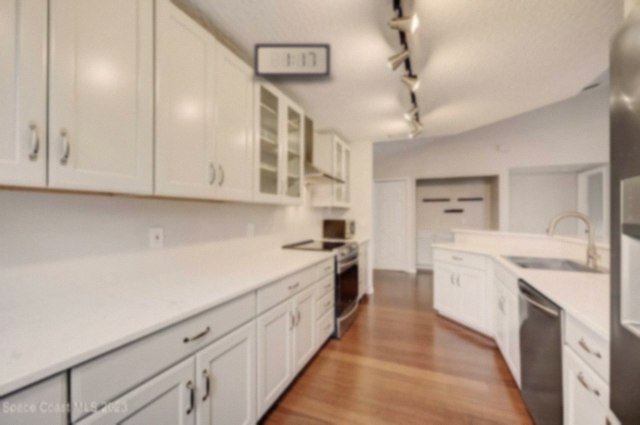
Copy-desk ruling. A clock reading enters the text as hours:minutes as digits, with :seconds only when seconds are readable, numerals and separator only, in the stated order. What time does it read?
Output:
1:17
